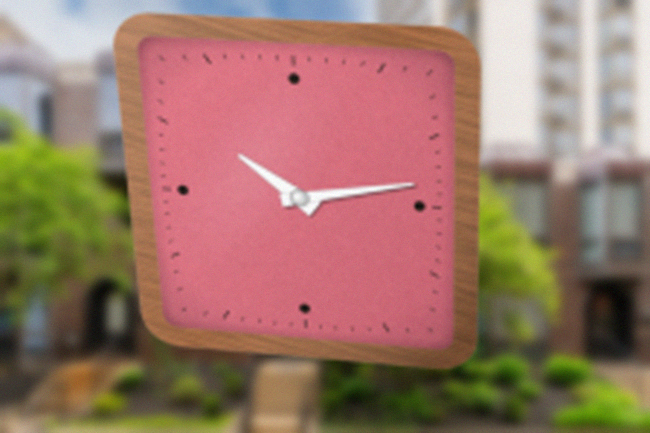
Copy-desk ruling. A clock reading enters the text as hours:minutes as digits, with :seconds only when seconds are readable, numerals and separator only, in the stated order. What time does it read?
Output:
10:13
